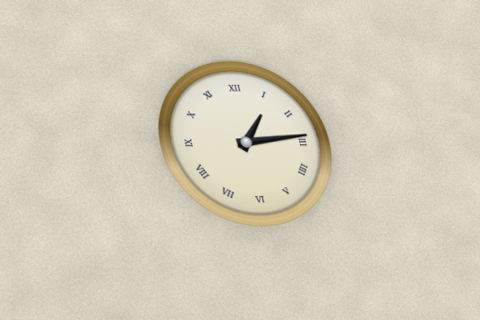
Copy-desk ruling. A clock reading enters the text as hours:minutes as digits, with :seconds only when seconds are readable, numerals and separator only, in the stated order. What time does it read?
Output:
1:14
